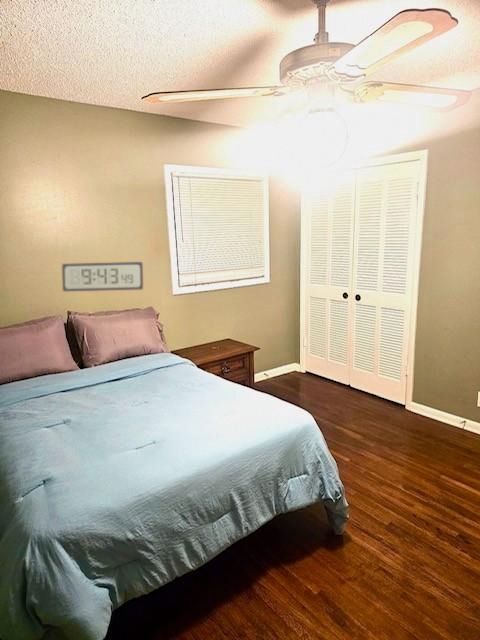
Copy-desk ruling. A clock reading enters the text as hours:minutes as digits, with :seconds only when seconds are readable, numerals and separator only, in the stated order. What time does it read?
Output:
9:43
